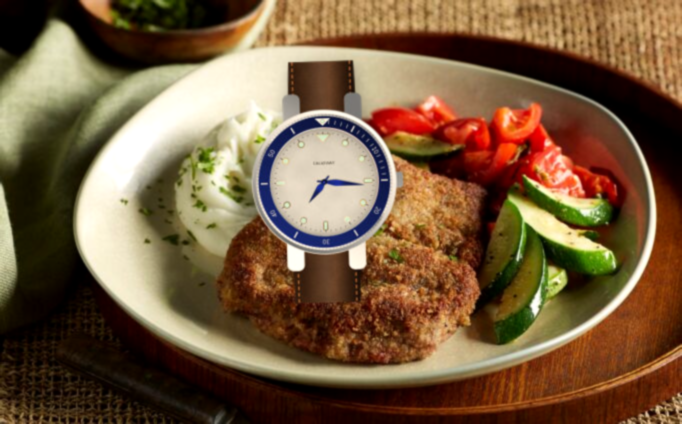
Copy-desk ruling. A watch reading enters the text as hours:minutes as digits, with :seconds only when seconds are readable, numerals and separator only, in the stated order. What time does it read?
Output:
7:16
